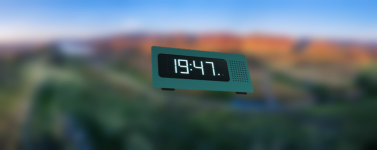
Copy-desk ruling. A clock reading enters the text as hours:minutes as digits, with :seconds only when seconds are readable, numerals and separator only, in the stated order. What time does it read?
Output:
19:47
